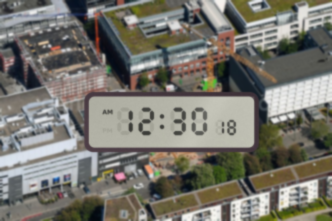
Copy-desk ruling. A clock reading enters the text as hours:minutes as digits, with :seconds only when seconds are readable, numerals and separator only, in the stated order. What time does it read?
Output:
12:30:18
